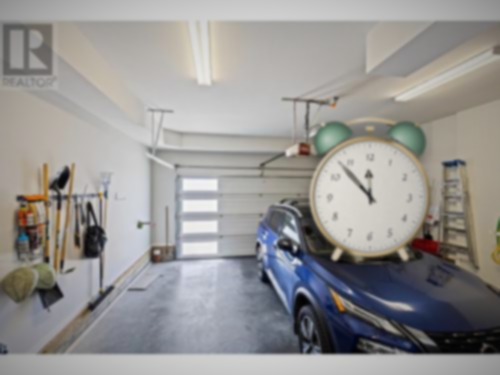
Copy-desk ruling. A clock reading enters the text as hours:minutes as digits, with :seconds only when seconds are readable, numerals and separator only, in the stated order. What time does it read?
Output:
11:53
